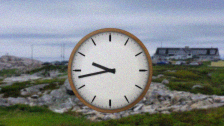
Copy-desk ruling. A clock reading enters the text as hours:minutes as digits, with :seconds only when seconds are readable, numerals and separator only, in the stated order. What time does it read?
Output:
9:43
